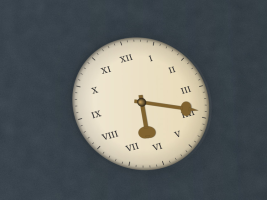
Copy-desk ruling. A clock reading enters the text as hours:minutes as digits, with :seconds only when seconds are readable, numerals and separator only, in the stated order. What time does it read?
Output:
6:19
